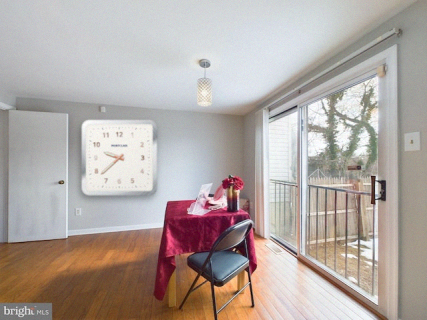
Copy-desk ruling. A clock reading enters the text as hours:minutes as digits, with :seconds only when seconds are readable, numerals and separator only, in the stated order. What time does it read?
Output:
9:38
